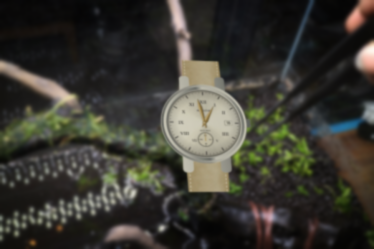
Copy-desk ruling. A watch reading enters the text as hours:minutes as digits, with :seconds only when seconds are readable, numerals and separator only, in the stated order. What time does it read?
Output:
12:58
